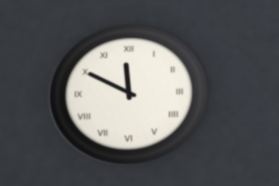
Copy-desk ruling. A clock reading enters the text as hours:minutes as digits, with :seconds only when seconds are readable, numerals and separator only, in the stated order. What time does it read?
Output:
11:50
